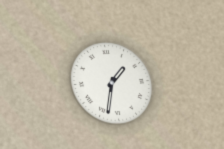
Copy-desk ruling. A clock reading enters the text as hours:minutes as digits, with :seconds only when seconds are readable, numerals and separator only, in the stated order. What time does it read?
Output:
1:33
